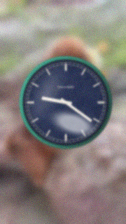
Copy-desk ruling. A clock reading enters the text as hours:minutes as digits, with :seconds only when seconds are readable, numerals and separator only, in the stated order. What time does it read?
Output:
9:21
